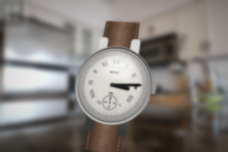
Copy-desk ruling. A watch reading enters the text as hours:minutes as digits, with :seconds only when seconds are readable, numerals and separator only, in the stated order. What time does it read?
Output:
3:14
